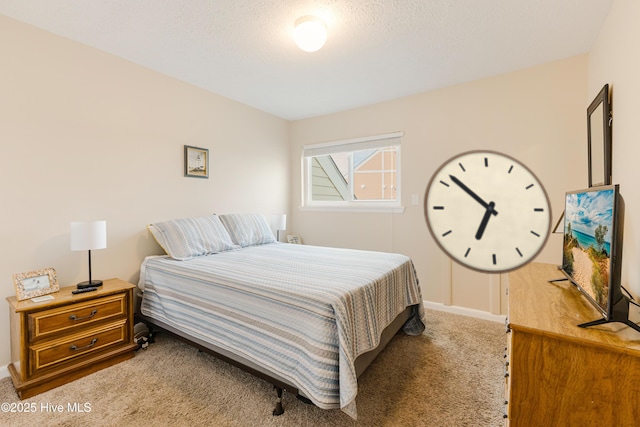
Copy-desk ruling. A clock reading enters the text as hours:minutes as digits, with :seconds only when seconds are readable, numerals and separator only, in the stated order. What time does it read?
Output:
6:52
